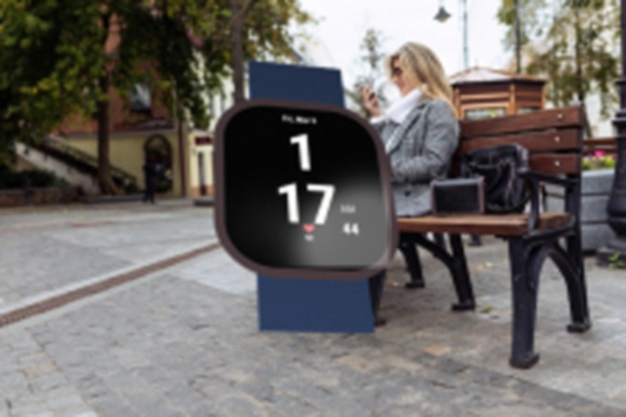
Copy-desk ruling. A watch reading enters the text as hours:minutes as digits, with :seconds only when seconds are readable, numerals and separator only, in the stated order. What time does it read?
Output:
1:17
